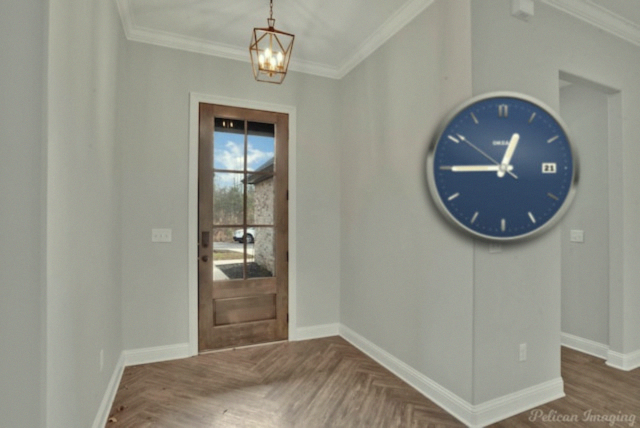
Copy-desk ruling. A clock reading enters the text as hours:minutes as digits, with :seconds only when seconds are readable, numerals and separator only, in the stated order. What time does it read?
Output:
12:44:51
